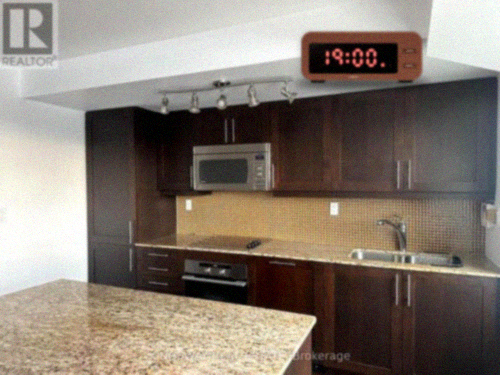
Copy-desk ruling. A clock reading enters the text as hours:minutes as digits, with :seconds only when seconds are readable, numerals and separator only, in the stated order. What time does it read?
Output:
19:00
